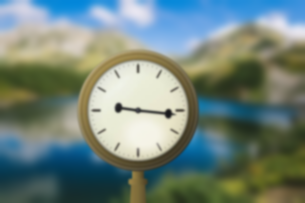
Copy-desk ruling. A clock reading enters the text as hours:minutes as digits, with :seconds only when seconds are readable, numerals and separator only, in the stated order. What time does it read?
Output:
9:16
